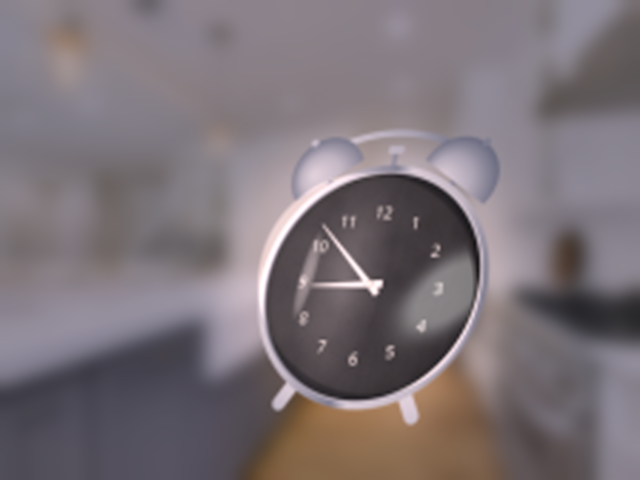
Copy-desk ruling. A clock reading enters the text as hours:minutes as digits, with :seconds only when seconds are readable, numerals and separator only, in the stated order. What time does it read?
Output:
8:52
